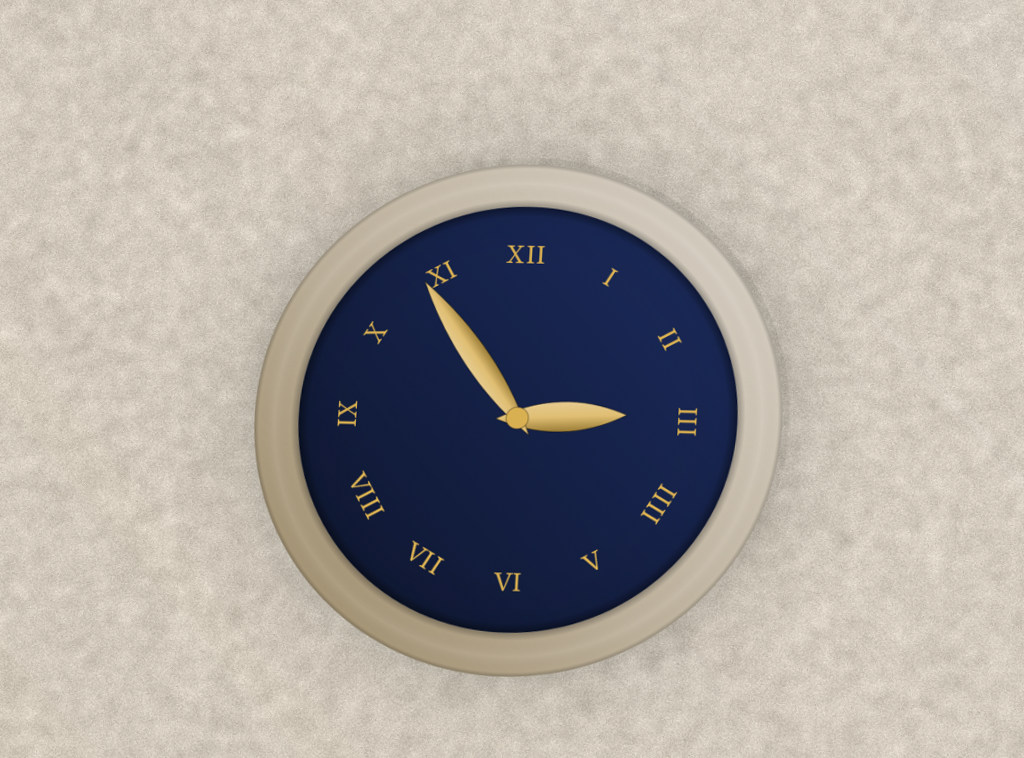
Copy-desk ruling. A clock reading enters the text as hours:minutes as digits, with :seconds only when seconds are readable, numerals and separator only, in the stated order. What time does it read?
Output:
2:54
